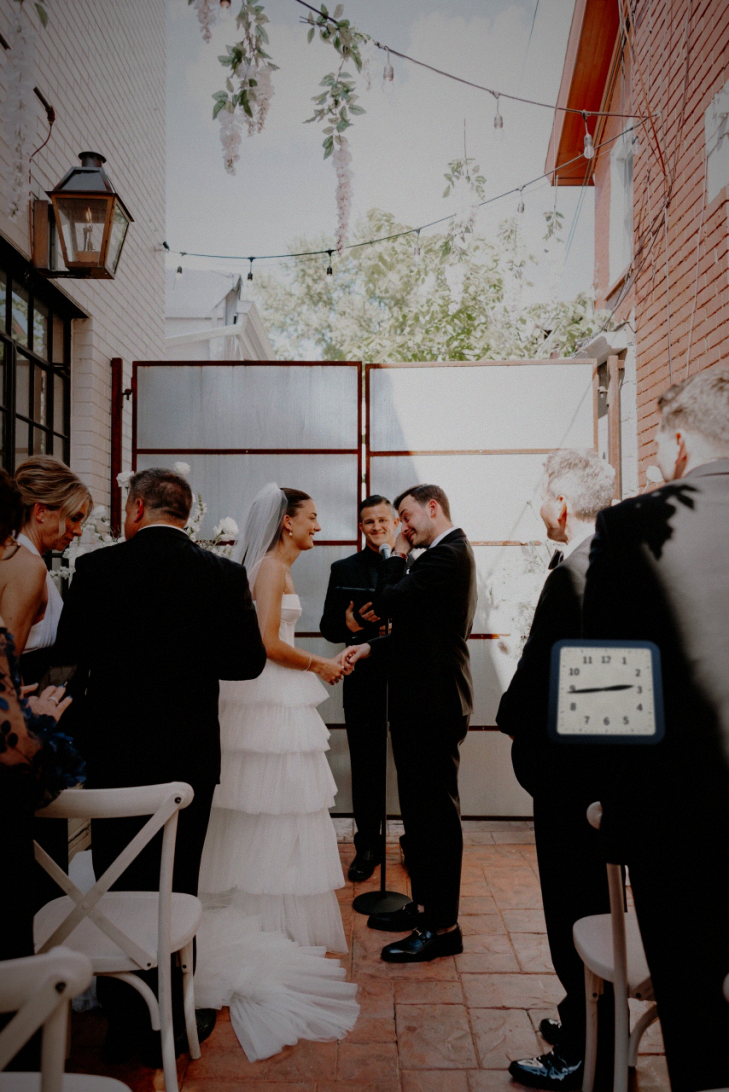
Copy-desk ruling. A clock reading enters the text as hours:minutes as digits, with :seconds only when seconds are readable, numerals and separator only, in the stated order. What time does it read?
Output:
2:44
